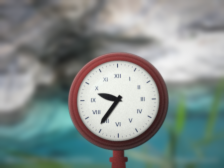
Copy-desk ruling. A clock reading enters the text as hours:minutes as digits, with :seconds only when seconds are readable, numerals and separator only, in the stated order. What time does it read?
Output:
9:36
